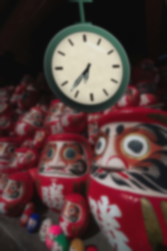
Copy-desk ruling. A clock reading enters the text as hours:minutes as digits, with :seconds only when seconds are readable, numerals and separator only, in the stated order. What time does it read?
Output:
6:37
